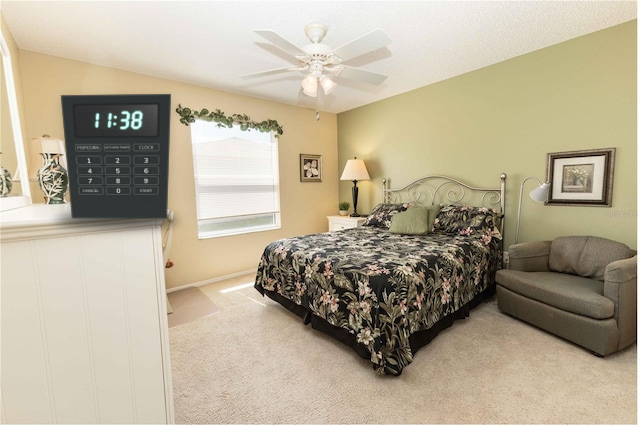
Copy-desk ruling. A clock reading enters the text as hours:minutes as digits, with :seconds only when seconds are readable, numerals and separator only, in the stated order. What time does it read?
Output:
11:38
